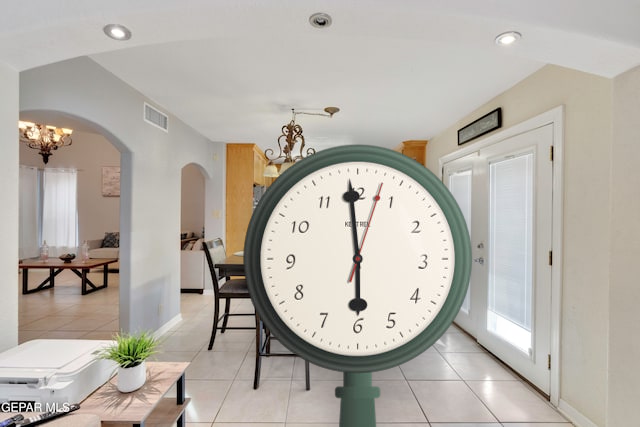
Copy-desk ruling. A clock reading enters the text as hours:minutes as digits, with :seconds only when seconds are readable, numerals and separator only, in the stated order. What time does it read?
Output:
5:59:03
